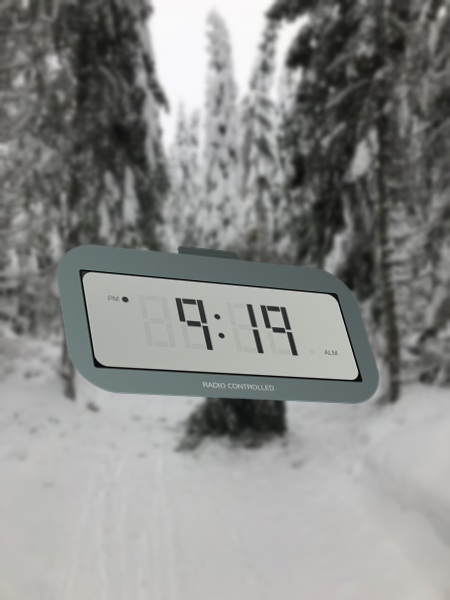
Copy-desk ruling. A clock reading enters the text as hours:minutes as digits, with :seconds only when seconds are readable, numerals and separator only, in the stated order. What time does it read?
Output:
9:19
